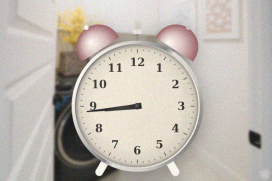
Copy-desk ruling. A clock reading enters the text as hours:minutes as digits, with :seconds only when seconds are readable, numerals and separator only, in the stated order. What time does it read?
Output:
8:44
